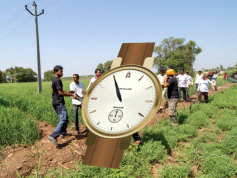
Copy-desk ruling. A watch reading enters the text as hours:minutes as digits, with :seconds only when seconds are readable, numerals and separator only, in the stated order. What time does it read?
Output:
10:55
